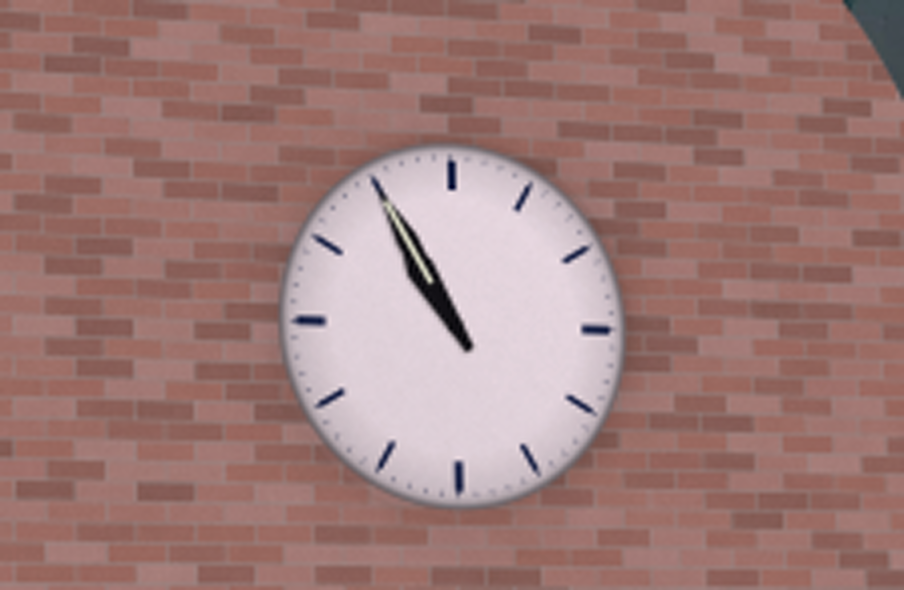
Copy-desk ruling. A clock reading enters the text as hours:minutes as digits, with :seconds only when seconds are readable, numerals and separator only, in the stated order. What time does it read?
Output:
10:55
